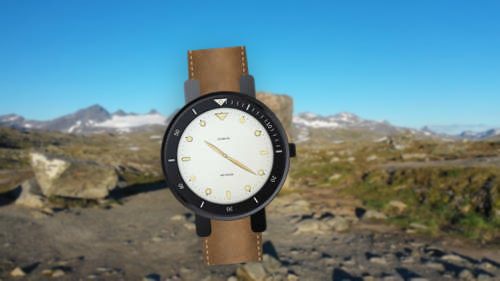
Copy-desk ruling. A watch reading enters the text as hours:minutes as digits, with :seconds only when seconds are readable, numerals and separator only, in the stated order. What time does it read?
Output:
10:21
